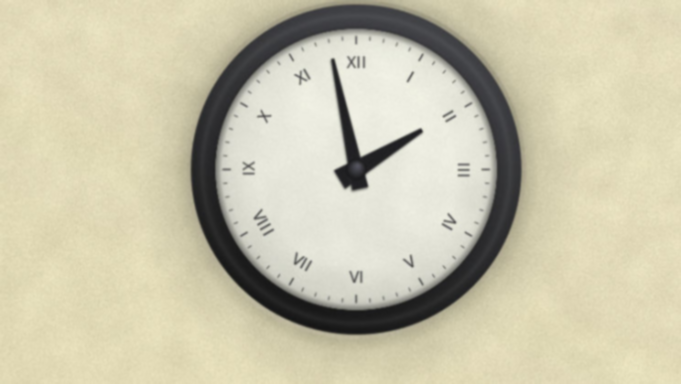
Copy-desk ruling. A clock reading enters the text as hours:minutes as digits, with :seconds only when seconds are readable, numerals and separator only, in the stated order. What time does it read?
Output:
1:58
